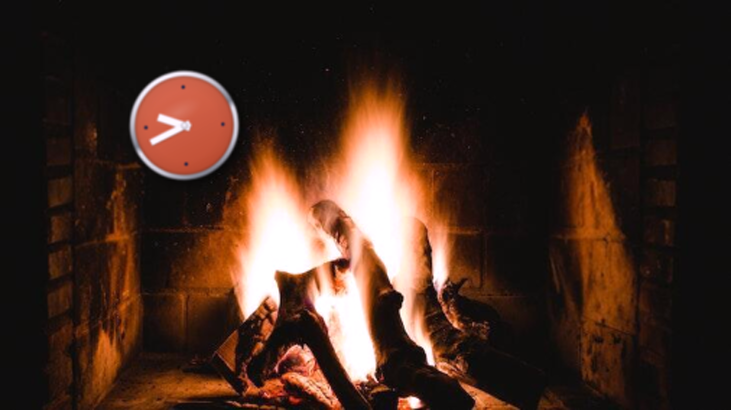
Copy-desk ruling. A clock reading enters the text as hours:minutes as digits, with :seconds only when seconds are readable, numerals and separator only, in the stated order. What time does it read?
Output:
9:41
